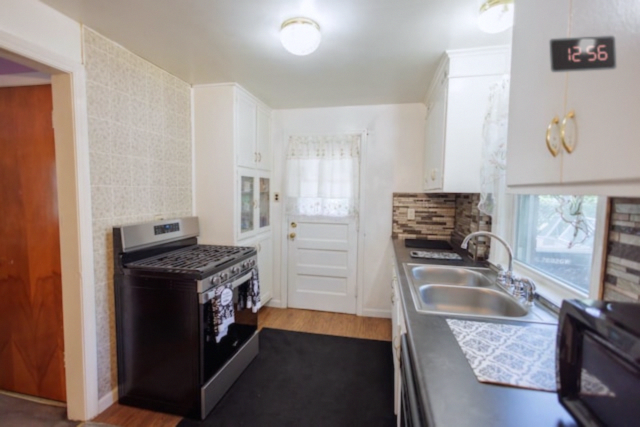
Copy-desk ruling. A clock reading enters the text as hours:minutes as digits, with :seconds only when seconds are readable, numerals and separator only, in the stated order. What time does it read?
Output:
12:56
